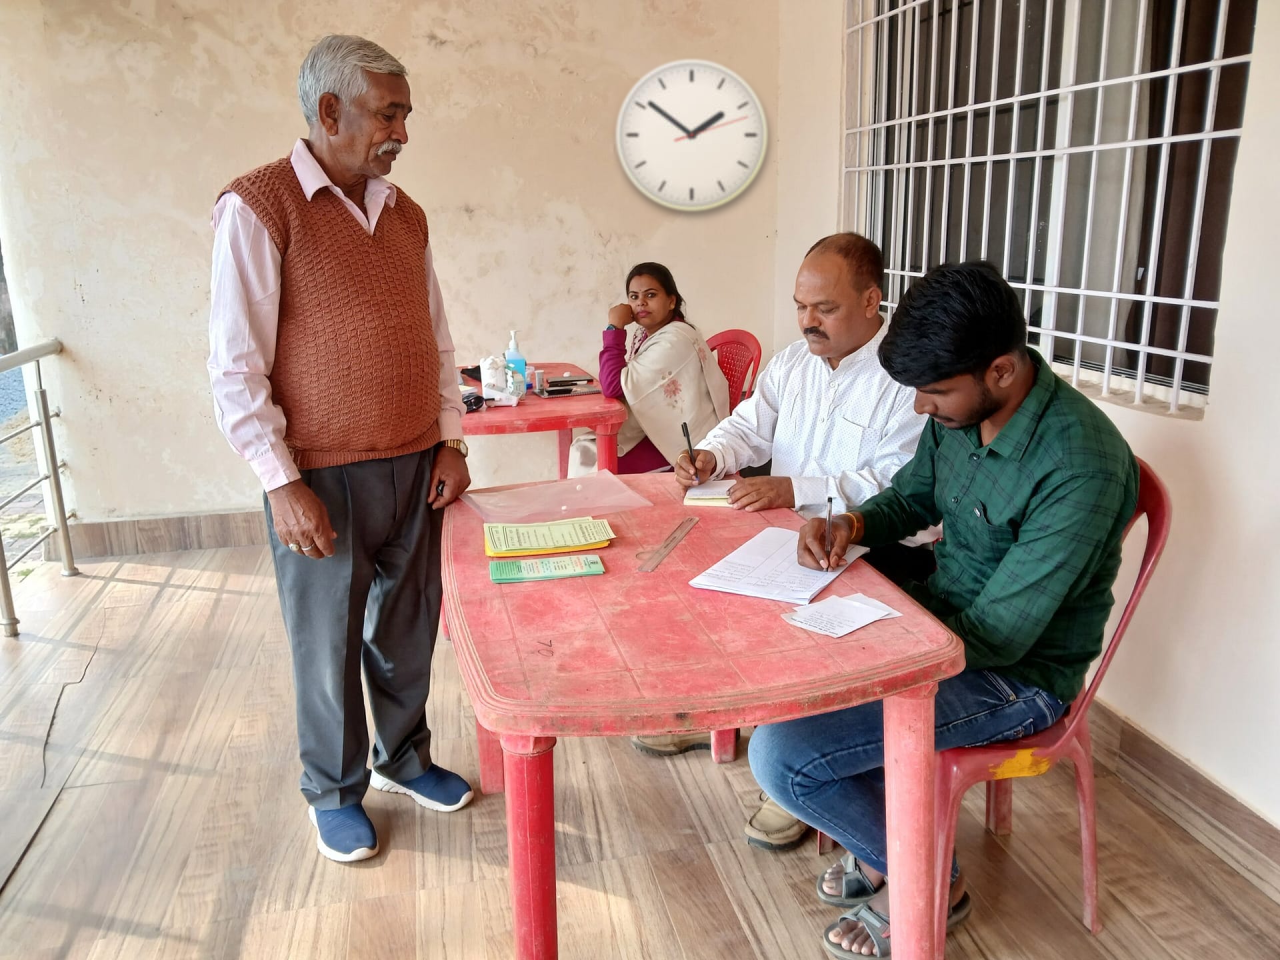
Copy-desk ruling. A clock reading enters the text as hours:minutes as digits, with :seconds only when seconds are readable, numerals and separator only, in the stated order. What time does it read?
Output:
1:51:12
